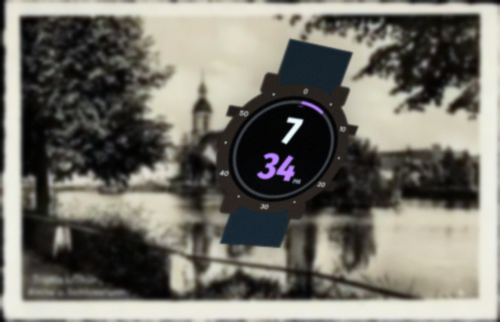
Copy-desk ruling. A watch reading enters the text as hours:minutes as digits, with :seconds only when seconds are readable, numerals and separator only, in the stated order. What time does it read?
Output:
7:34
